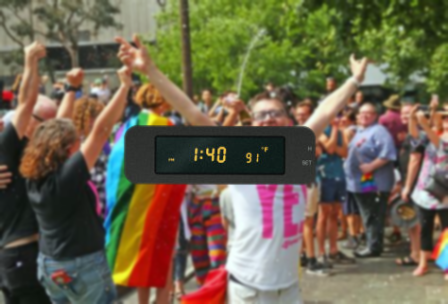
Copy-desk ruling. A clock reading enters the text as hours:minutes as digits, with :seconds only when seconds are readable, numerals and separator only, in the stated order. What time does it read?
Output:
1:40
